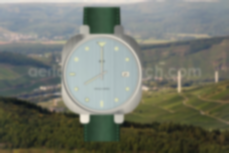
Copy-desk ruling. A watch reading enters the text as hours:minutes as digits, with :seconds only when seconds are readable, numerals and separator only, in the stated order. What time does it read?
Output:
8:00
